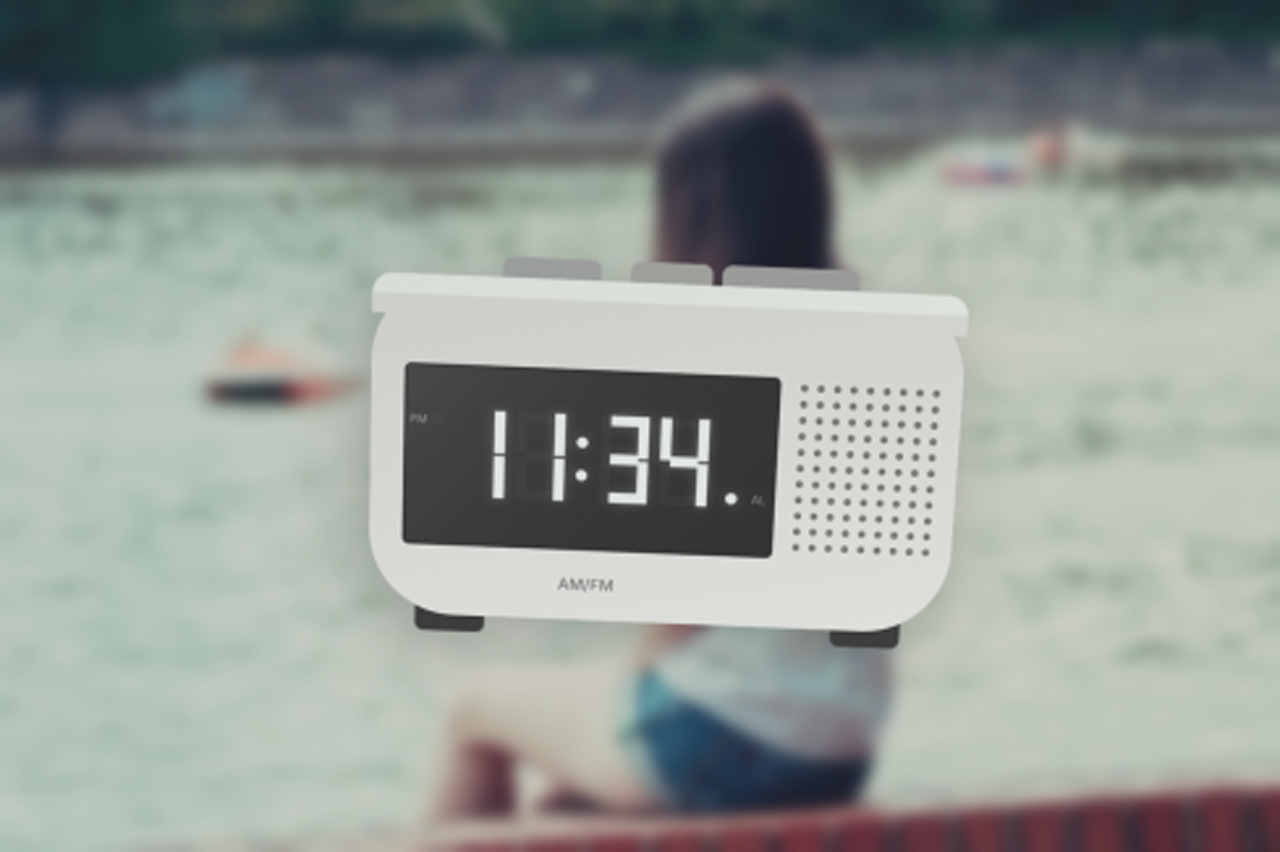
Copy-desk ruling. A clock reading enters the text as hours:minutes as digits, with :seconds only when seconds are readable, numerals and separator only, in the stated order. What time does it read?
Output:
11:34
